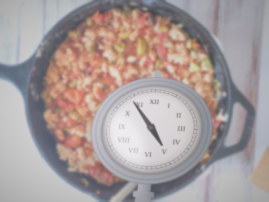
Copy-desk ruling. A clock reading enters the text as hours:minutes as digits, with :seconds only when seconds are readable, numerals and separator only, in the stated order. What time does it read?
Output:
4:54
